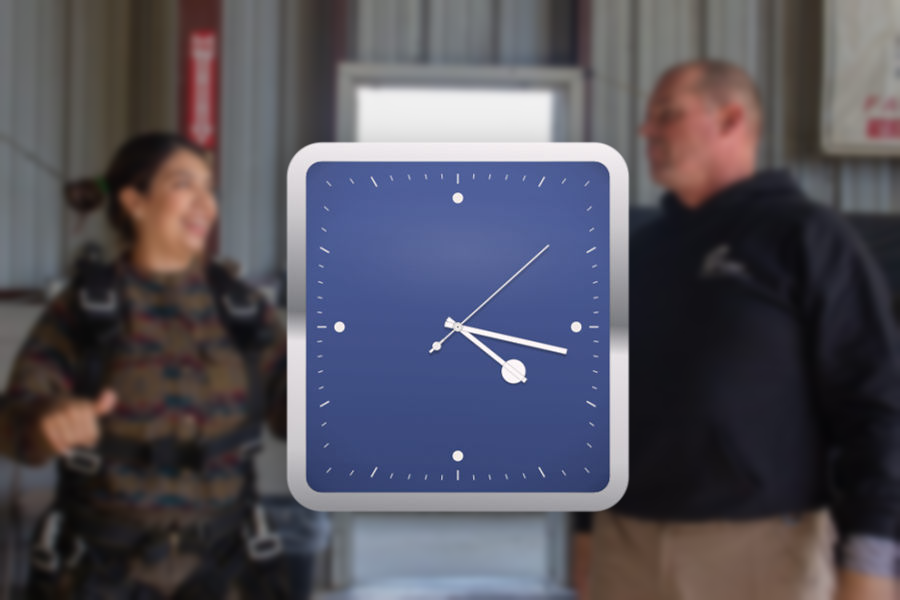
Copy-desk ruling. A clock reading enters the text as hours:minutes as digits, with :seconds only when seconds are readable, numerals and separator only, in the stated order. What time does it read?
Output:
4:17:08
